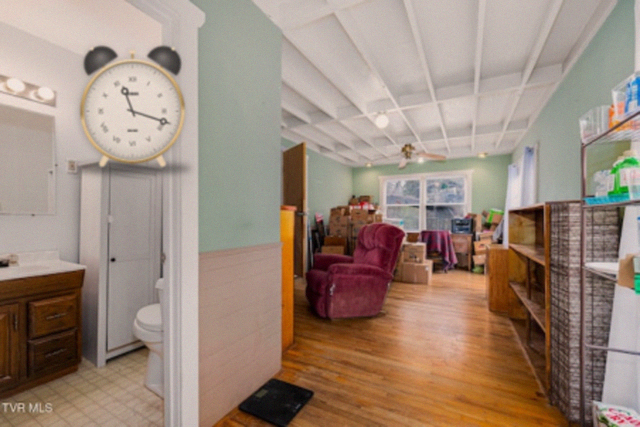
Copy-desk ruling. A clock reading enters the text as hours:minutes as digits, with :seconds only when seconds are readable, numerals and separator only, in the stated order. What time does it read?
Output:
11:18
